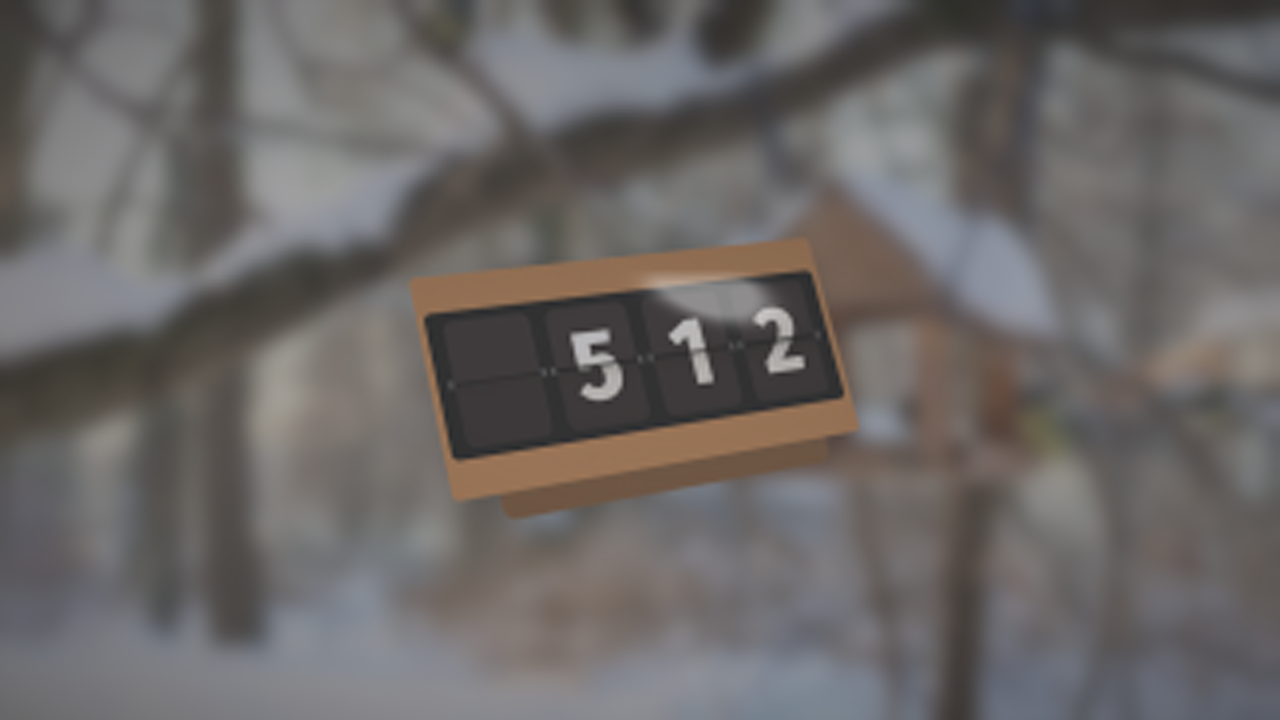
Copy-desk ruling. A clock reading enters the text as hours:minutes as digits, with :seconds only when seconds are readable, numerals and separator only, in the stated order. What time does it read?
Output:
5:12
